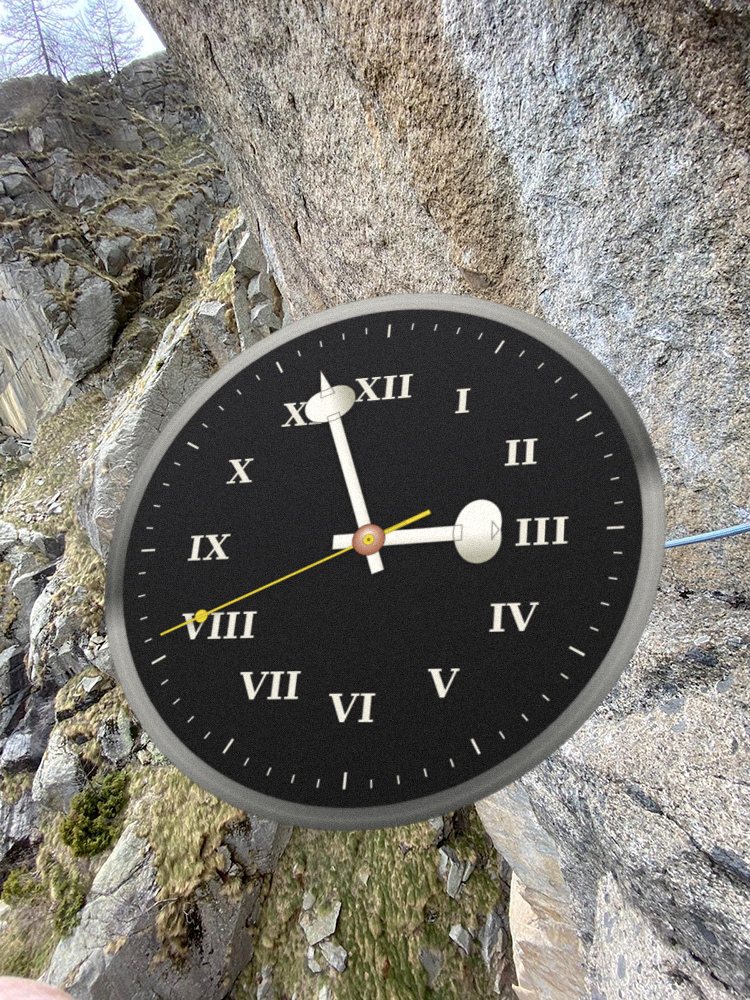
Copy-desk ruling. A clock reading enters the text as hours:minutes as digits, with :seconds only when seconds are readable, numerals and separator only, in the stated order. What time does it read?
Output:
2:56:41
